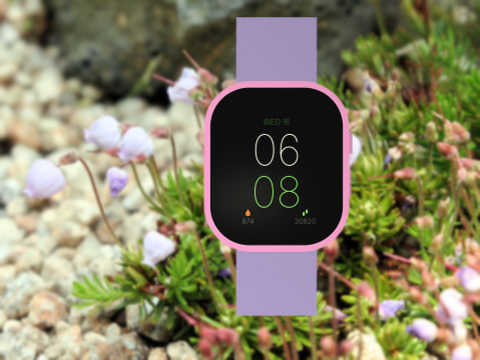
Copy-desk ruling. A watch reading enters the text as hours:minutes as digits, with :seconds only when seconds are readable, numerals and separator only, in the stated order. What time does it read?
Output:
6:08
